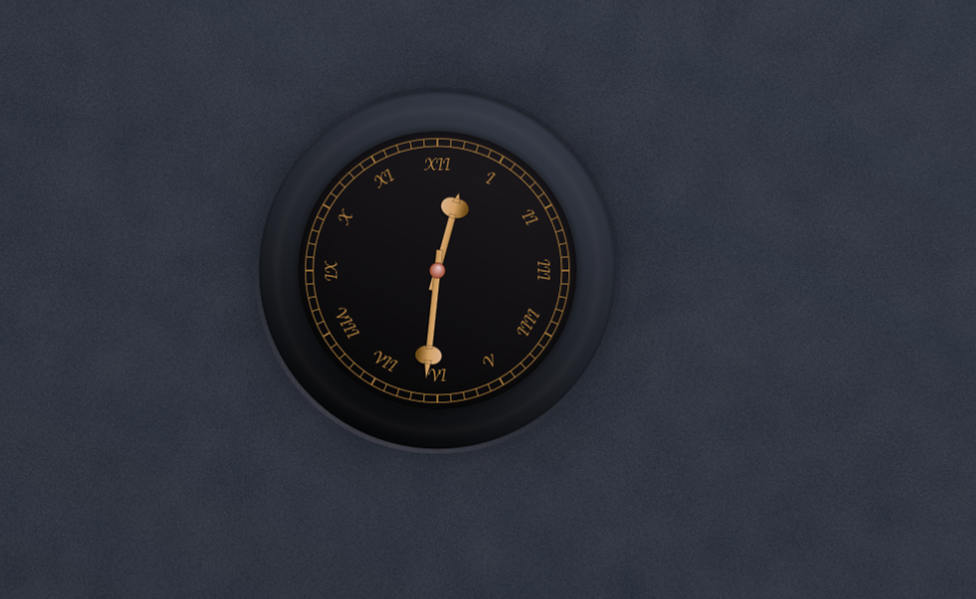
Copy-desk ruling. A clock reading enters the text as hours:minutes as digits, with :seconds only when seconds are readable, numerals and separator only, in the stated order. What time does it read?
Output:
12:31
